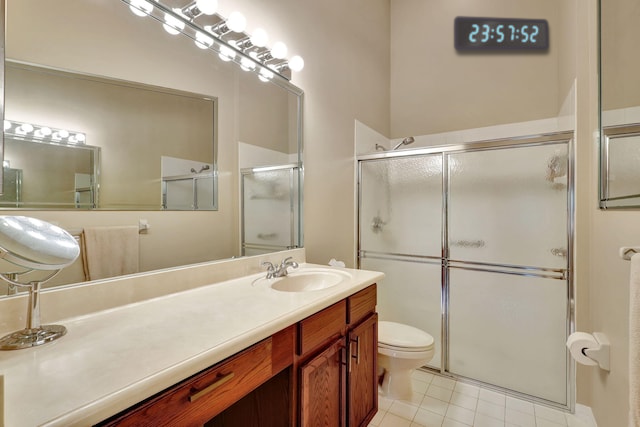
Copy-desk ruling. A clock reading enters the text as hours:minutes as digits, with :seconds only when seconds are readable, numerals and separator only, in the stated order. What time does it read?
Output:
23:57:52
